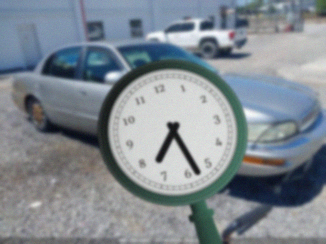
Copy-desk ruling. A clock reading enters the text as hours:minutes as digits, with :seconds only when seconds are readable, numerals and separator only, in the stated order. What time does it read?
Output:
7:28
